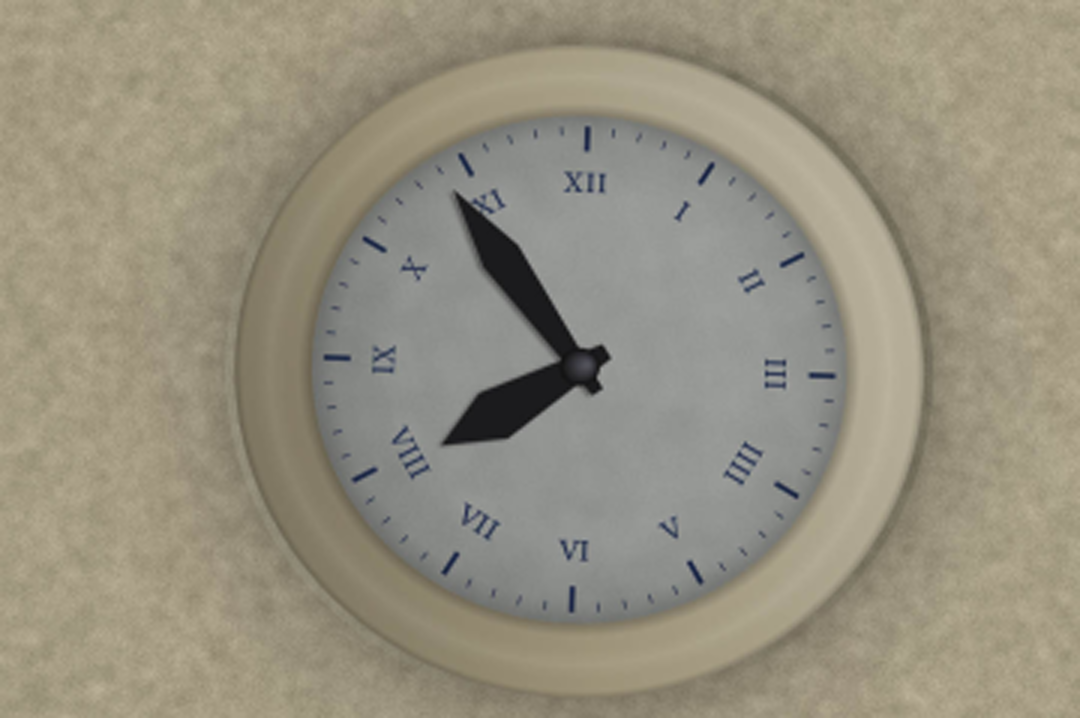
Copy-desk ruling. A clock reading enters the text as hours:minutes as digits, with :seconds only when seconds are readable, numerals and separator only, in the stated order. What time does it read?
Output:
7:54
